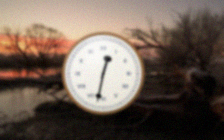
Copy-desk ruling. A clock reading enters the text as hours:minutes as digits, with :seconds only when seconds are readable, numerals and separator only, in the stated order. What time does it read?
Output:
12:32
